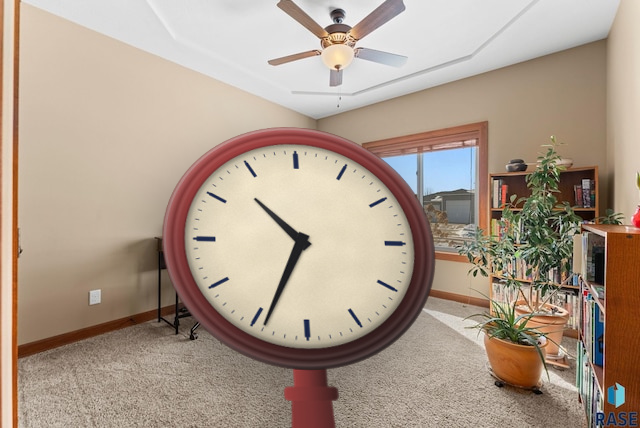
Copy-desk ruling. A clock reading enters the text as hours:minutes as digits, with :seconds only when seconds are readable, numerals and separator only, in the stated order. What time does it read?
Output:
10:34
